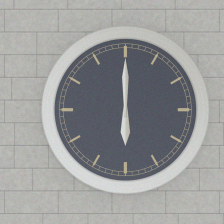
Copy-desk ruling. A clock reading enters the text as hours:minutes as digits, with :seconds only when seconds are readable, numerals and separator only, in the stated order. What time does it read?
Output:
6:00
